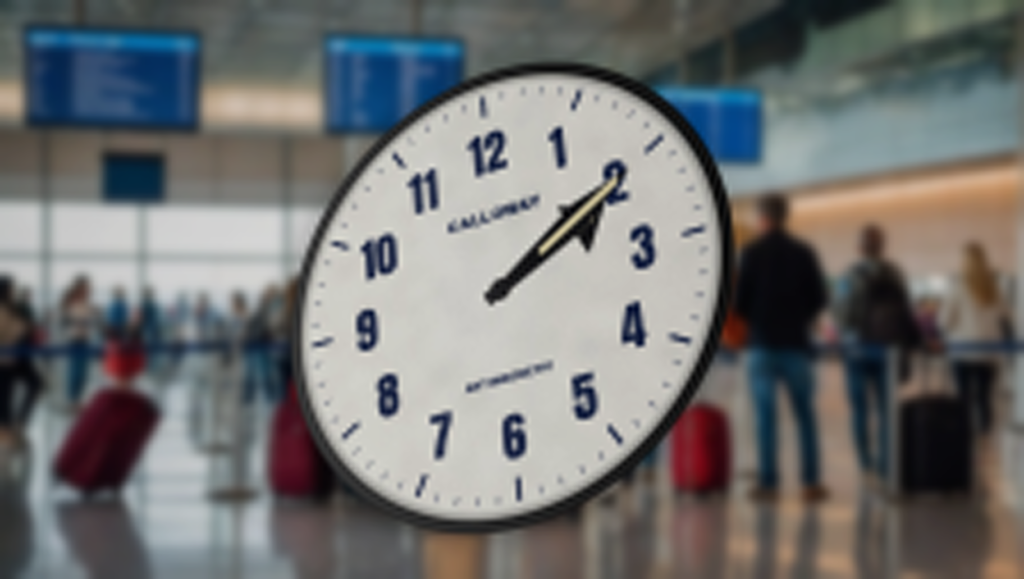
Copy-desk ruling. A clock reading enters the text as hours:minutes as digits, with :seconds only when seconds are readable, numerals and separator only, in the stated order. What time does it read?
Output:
2:10
